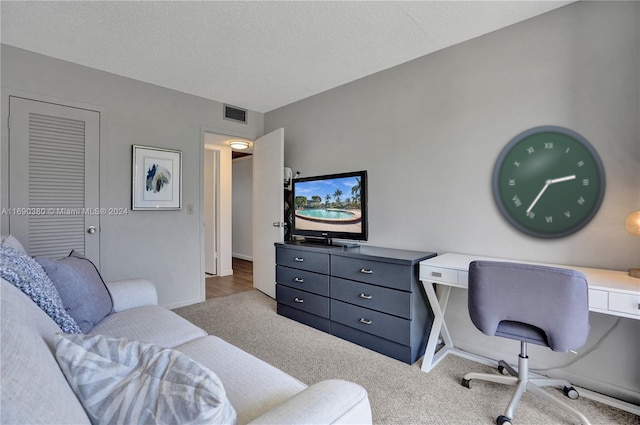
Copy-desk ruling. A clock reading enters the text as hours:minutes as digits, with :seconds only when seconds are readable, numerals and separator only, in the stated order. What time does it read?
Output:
2:36
